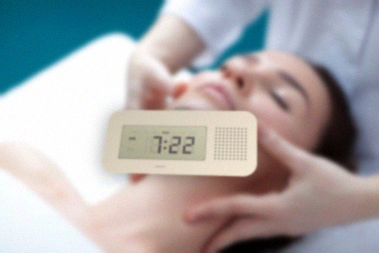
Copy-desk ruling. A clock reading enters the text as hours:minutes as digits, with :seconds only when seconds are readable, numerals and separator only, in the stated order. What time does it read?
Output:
7:22
